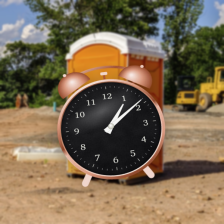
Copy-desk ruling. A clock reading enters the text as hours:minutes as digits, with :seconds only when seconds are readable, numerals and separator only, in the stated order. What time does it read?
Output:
1:09
